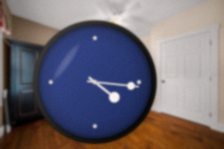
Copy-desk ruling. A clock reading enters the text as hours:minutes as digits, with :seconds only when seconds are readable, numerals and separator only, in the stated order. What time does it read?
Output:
4:16
